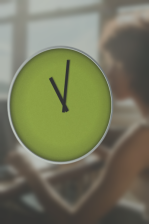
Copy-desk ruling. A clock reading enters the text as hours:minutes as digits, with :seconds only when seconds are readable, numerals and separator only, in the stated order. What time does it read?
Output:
11:01
